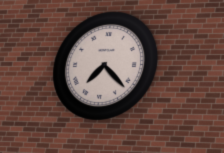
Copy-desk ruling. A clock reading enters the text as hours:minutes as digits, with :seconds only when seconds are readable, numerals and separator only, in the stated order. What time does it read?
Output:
7:22
